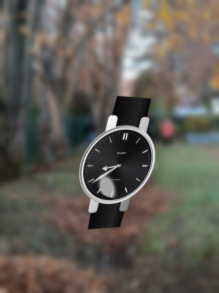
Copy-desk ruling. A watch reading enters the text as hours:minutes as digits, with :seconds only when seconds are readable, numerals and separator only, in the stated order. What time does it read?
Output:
8:39
